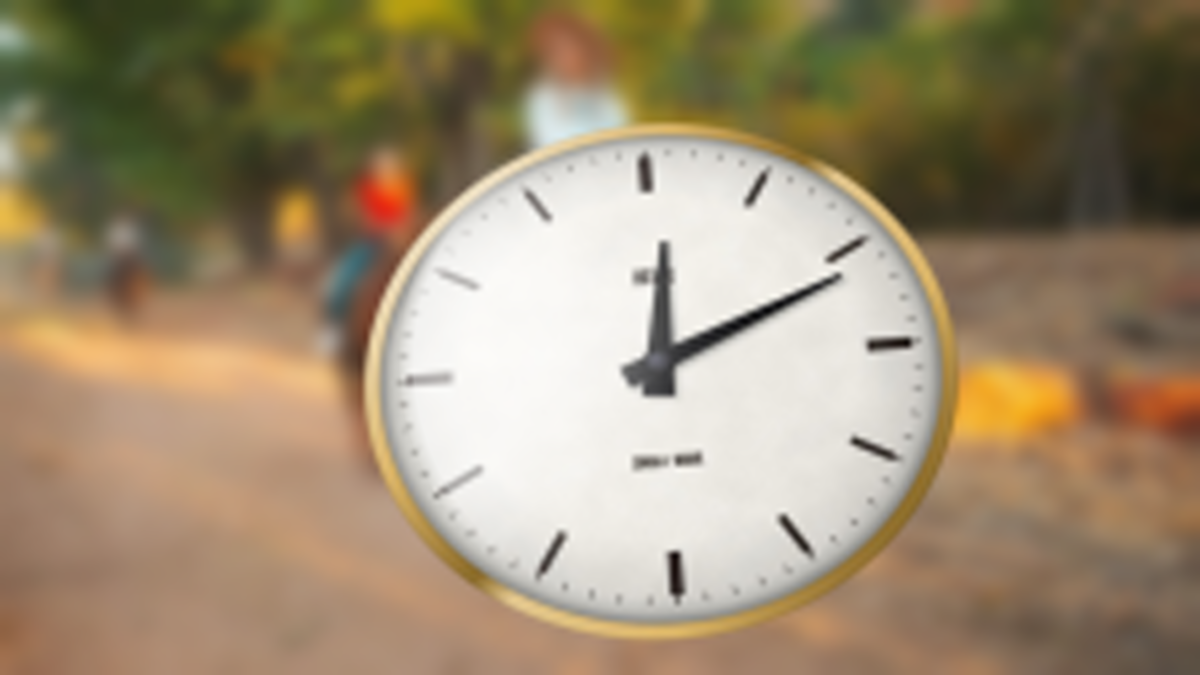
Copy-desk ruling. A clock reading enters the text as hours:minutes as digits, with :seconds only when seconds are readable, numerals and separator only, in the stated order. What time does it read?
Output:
12:11
